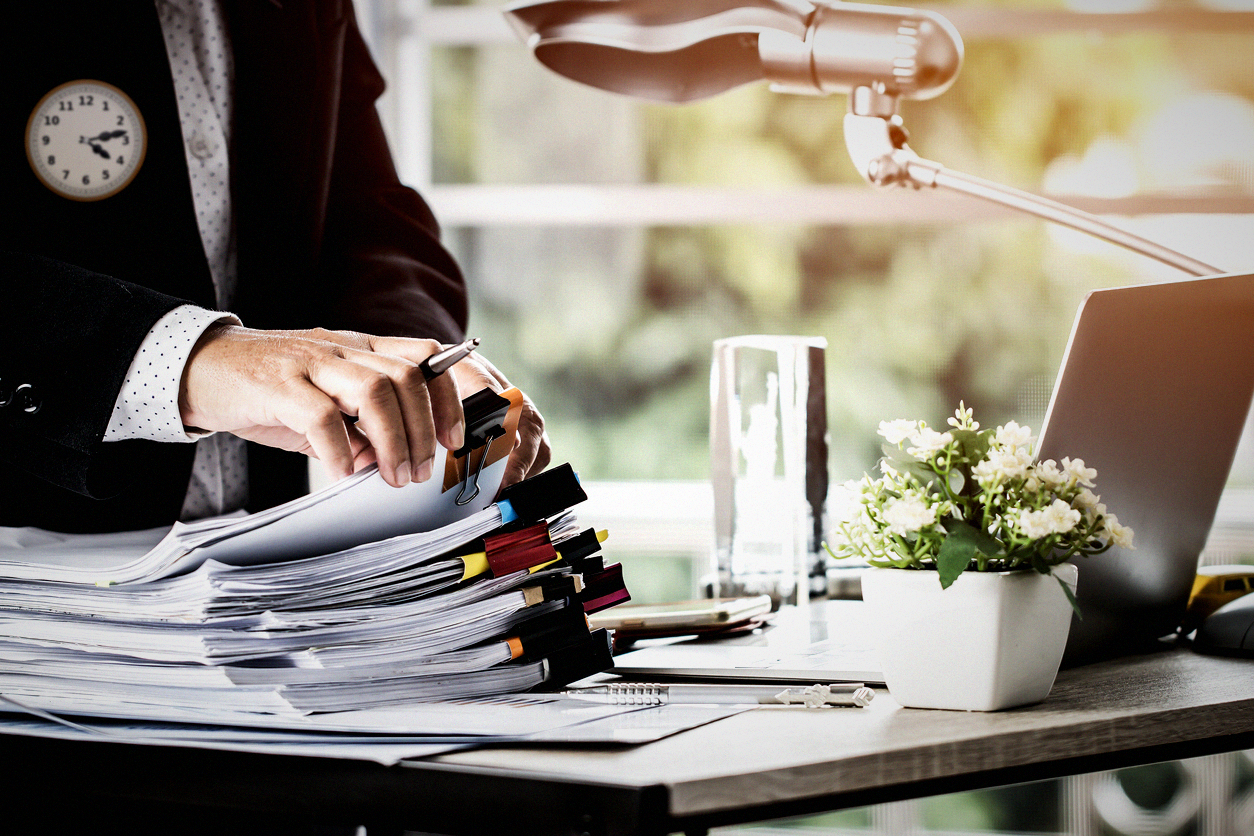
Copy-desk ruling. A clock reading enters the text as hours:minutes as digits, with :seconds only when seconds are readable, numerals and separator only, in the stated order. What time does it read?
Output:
4:13
